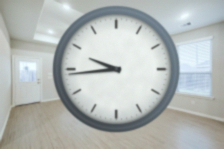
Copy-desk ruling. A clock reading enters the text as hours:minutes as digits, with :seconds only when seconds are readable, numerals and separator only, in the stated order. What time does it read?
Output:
9:44
